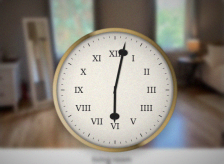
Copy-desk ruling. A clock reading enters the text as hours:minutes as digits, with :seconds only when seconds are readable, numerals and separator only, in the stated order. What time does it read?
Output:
6:02
